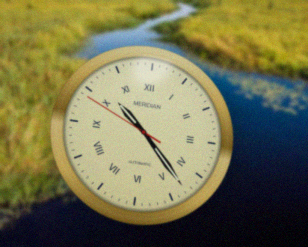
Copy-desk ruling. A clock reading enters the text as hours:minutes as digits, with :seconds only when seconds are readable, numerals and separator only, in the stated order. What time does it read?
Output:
10:22:49
